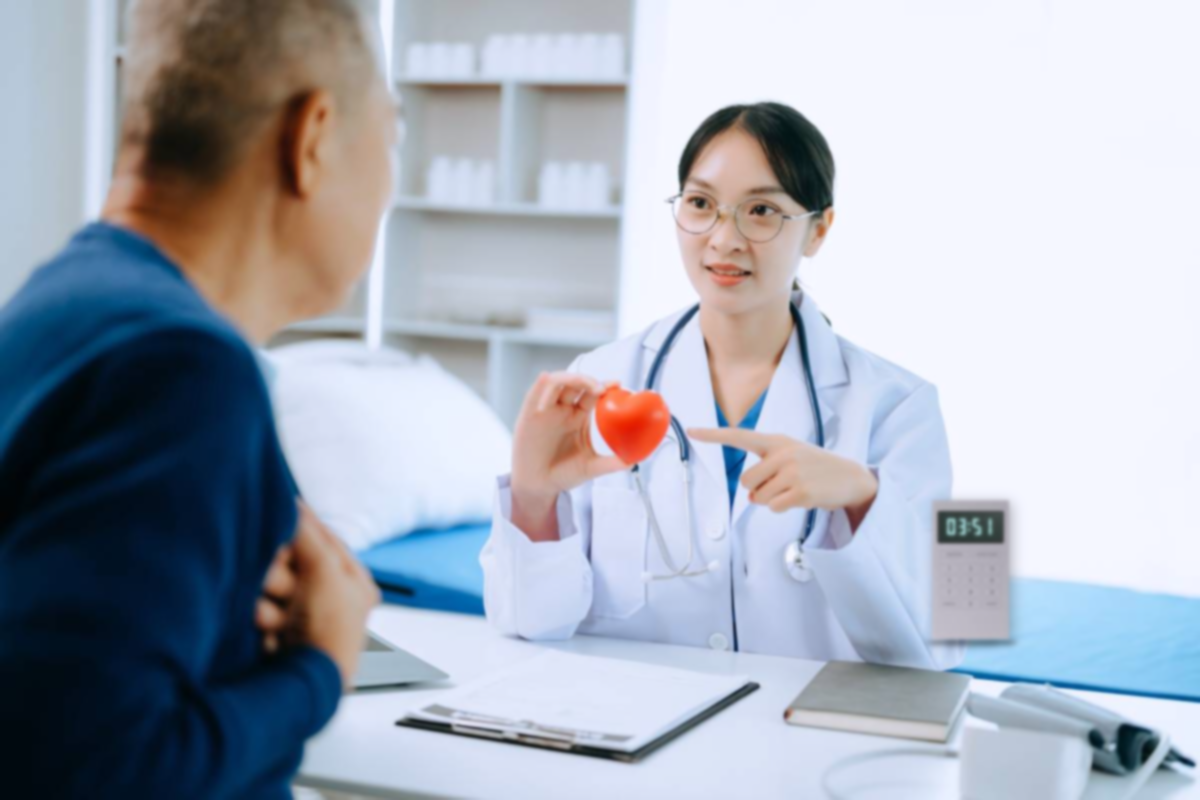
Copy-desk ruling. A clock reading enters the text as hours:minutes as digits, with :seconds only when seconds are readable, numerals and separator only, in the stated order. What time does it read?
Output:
3:51
